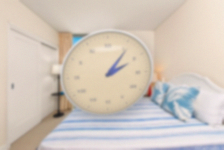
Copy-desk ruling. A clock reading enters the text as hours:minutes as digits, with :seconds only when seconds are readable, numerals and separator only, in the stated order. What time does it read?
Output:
2:06
